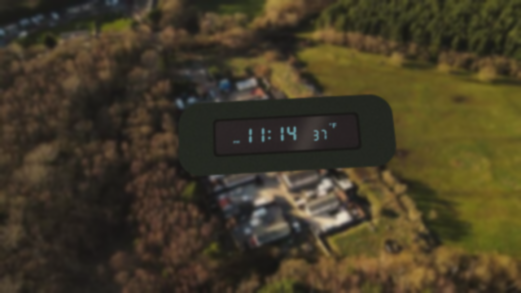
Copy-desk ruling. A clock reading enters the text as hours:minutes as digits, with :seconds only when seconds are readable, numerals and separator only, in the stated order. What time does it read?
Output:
11:14
